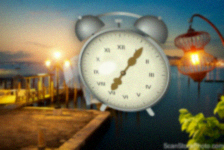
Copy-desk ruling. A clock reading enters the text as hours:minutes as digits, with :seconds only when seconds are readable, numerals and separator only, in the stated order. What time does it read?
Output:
7:06
